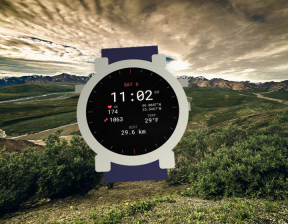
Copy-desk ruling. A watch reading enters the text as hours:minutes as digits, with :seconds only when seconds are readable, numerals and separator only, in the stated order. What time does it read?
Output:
11:02
